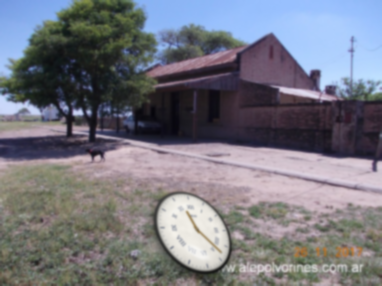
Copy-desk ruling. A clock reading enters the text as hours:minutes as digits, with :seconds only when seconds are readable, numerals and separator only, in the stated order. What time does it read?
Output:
11:23
